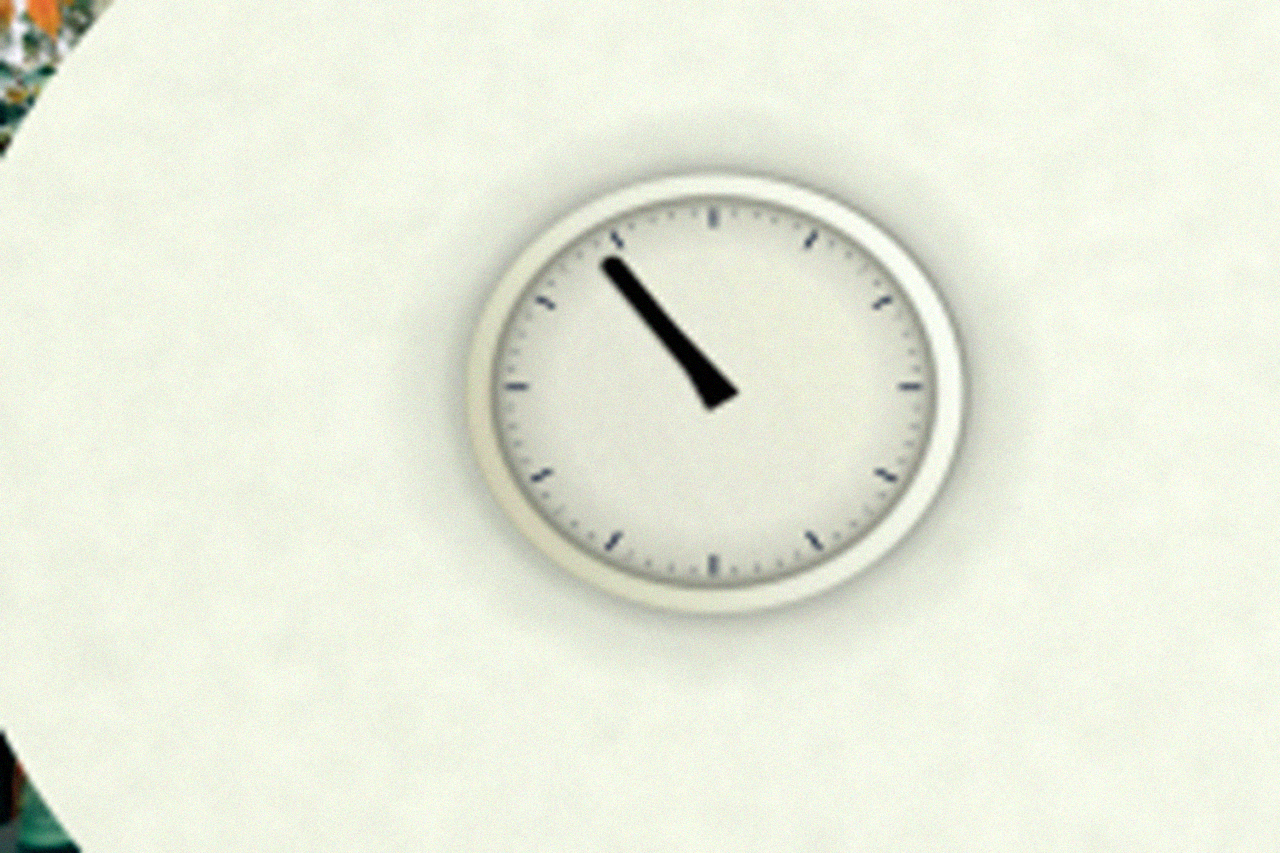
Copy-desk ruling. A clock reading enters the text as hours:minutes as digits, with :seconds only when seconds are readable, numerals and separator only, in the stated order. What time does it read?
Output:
10:54
